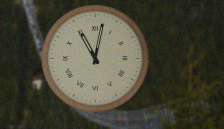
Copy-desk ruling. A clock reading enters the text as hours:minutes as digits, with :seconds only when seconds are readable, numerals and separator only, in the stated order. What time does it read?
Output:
11:02
